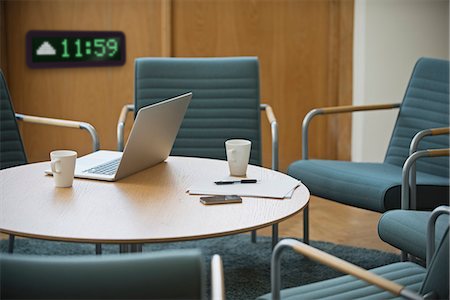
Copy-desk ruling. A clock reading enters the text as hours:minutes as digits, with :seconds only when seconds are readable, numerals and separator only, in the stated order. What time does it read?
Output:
11:59
